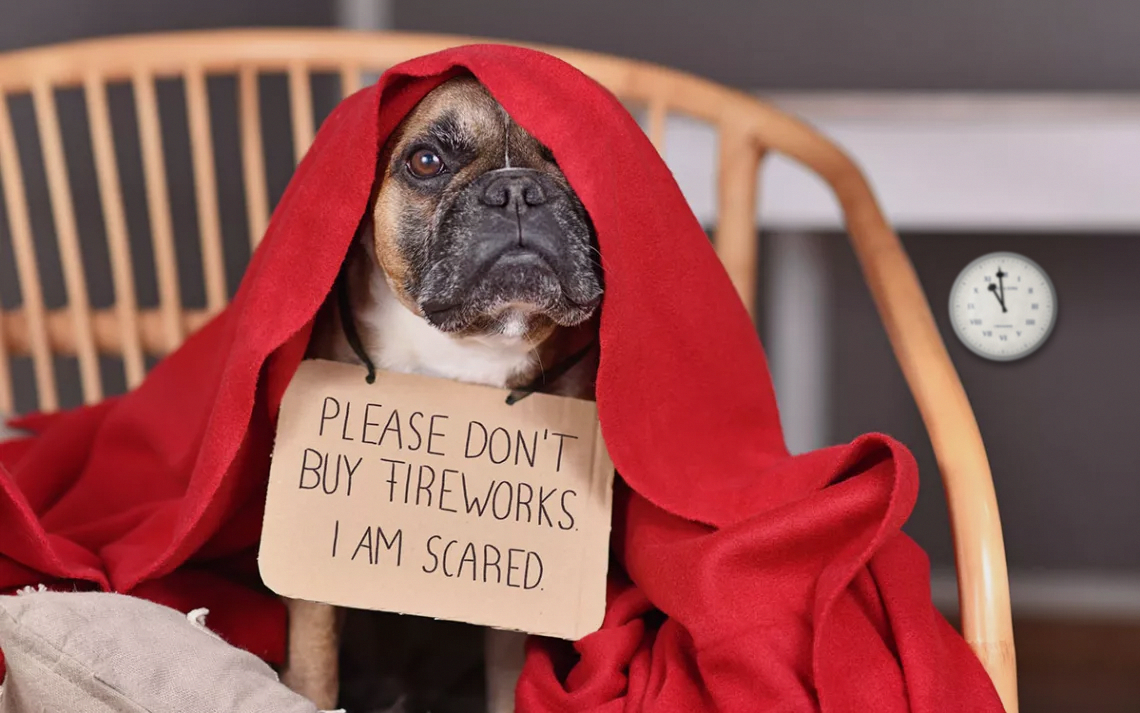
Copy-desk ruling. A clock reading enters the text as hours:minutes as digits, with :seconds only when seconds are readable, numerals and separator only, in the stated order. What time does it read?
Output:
10:59
